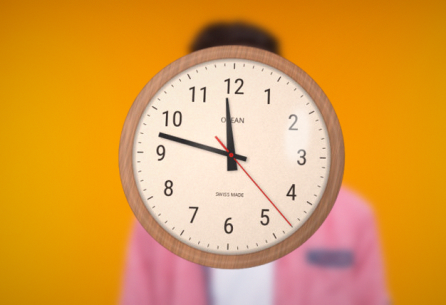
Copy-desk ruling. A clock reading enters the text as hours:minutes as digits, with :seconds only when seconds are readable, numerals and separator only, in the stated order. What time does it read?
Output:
11:47:23
